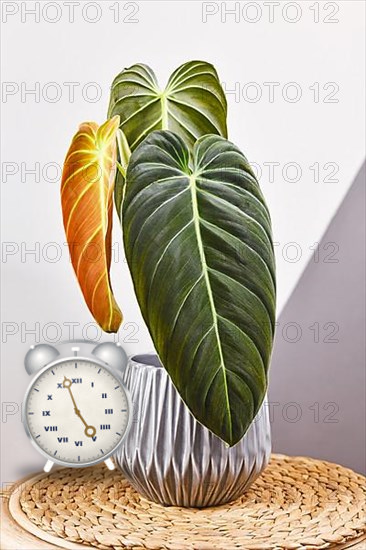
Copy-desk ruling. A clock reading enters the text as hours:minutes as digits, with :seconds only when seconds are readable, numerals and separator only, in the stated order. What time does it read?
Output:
4:57
